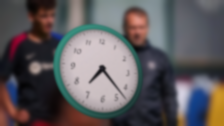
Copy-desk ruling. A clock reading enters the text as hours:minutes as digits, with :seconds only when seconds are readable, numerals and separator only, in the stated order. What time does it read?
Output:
7:23
